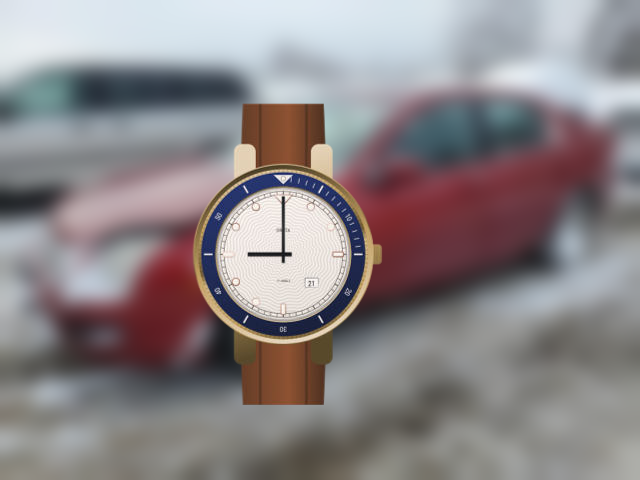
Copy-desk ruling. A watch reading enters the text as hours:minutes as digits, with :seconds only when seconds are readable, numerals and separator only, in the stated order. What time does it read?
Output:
9:00
